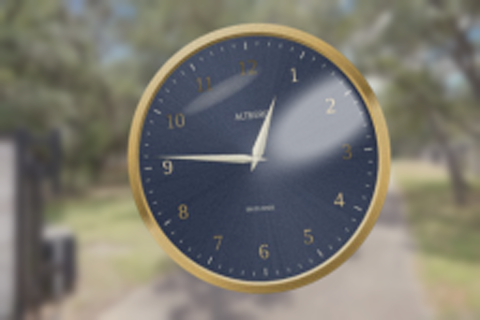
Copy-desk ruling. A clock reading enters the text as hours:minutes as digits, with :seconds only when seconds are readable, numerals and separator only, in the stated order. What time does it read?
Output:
12:46
